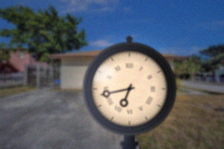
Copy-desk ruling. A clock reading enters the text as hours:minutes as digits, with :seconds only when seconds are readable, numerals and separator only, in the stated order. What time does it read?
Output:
6:43
